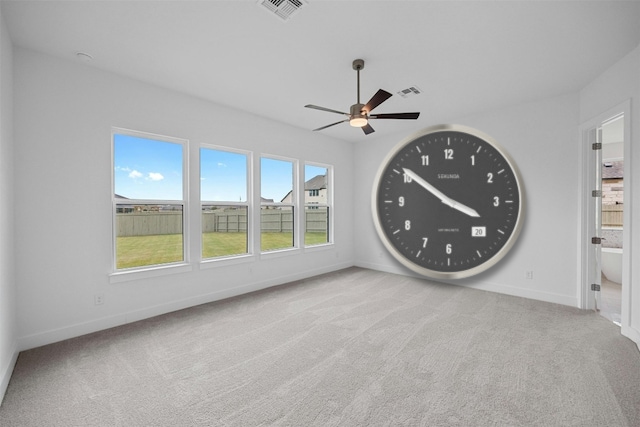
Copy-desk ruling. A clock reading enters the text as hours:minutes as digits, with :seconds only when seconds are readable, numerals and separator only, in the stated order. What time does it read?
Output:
3:51
